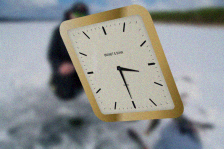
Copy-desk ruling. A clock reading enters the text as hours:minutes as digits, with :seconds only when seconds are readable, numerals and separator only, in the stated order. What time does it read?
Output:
3:30
